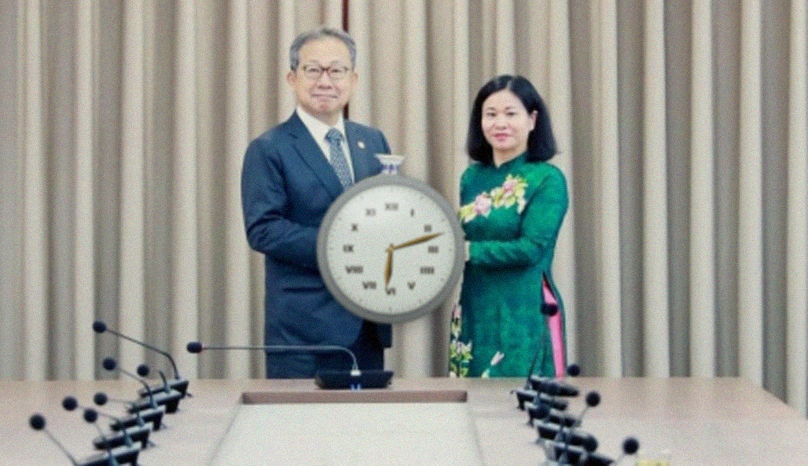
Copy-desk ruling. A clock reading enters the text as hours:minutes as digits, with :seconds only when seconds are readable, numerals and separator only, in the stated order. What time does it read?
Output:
6:12
